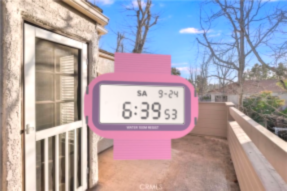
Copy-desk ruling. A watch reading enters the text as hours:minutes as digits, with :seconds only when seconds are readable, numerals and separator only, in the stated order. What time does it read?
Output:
6:39:53
